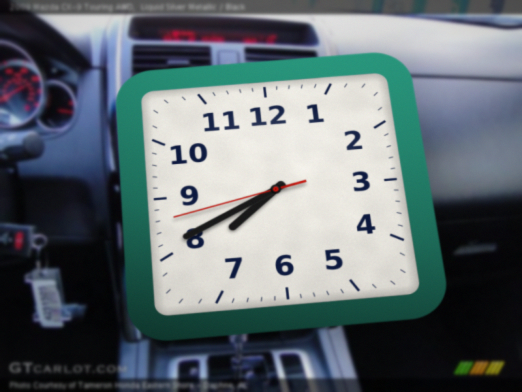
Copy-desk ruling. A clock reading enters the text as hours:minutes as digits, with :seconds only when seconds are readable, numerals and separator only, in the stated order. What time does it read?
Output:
7:40:43
